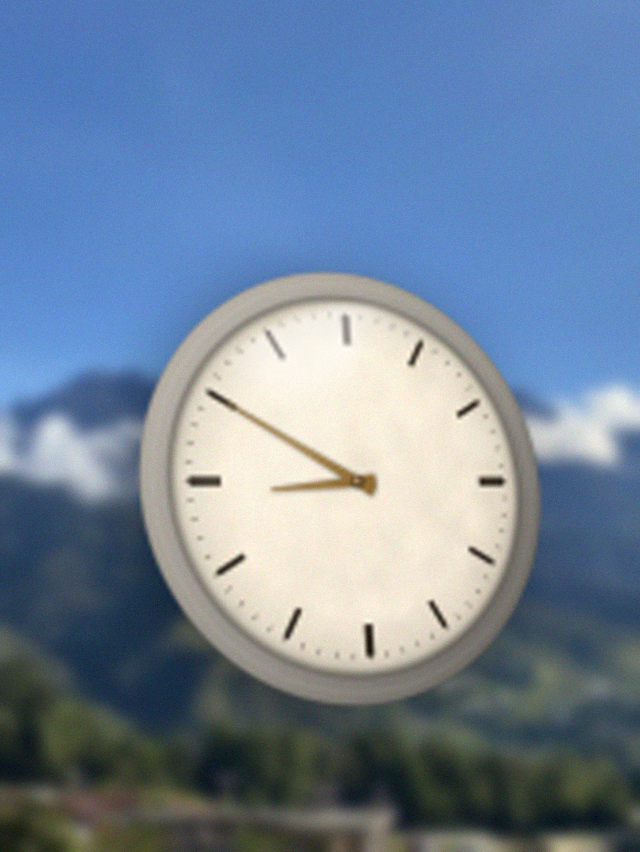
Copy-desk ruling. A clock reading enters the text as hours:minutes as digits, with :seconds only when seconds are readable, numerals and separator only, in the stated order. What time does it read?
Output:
8:50
